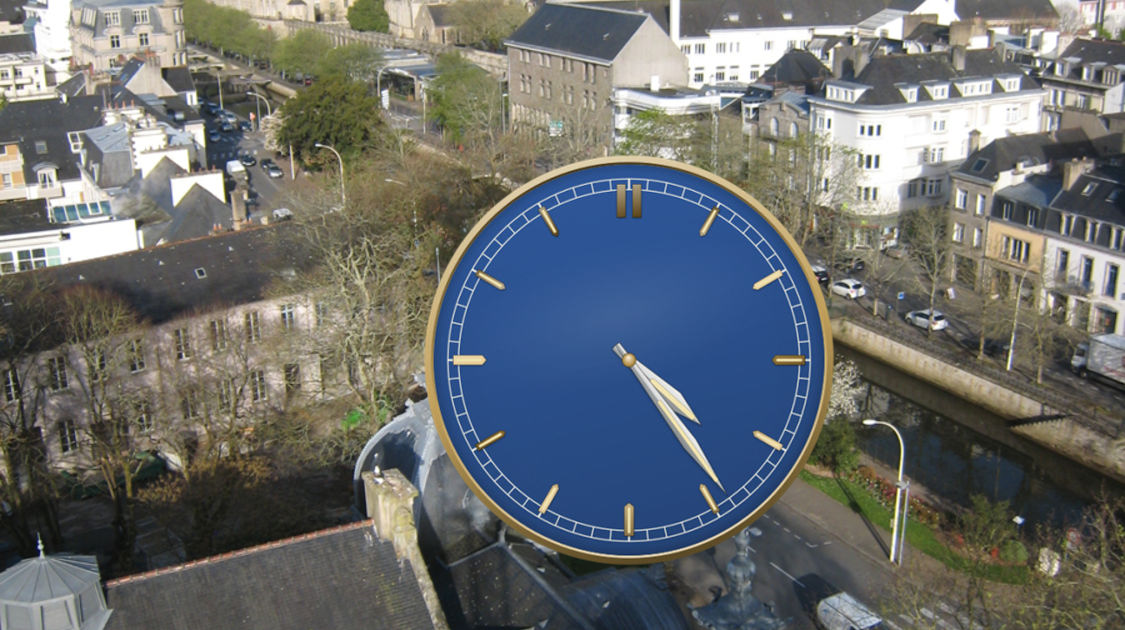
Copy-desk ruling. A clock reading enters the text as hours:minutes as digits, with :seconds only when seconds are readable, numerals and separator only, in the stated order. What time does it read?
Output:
4:24
